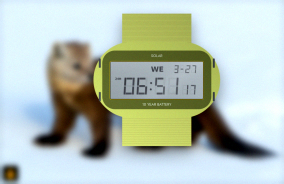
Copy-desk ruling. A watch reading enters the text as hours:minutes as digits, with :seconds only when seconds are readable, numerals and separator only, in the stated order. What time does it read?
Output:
6:51:17
